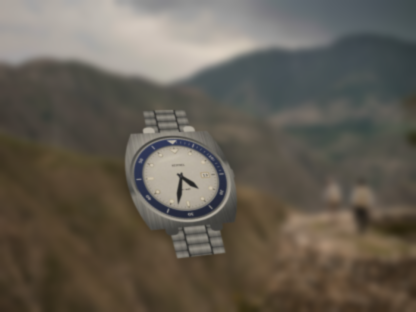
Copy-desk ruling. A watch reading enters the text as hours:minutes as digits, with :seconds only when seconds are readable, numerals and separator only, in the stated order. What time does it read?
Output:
4:33
